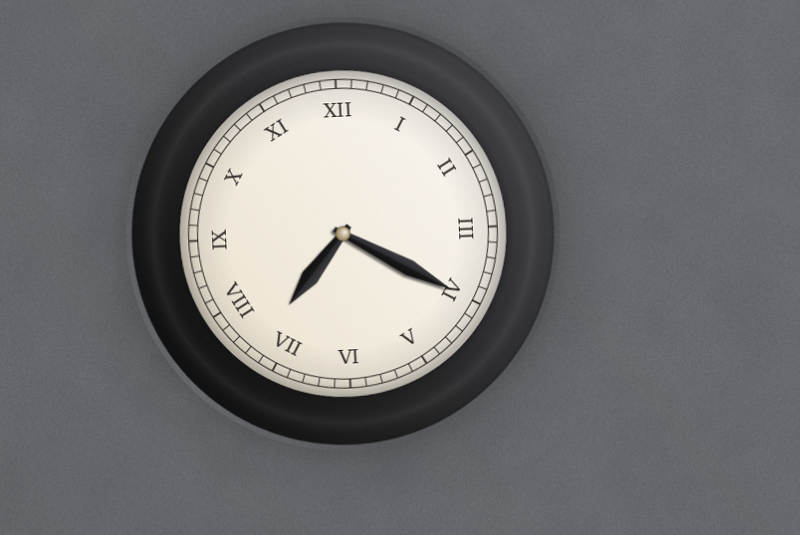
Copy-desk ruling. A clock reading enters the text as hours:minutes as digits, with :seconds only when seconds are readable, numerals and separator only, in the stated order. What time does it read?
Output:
7:20
